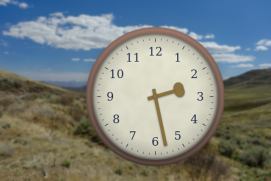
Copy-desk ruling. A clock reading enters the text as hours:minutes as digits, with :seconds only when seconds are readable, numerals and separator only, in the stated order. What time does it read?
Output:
2:28
